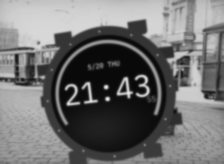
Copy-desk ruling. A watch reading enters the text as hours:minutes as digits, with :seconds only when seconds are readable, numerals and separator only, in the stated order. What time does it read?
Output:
21:43
